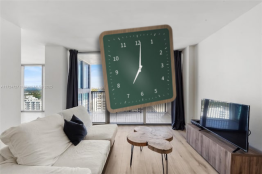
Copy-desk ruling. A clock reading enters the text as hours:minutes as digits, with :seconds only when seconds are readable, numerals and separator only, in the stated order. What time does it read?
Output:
7:01
